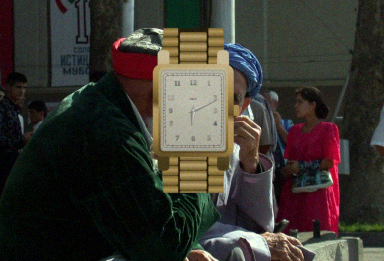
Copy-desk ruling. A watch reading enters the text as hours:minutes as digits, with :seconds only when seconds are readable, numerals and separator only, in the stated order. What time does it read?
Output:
6:11
